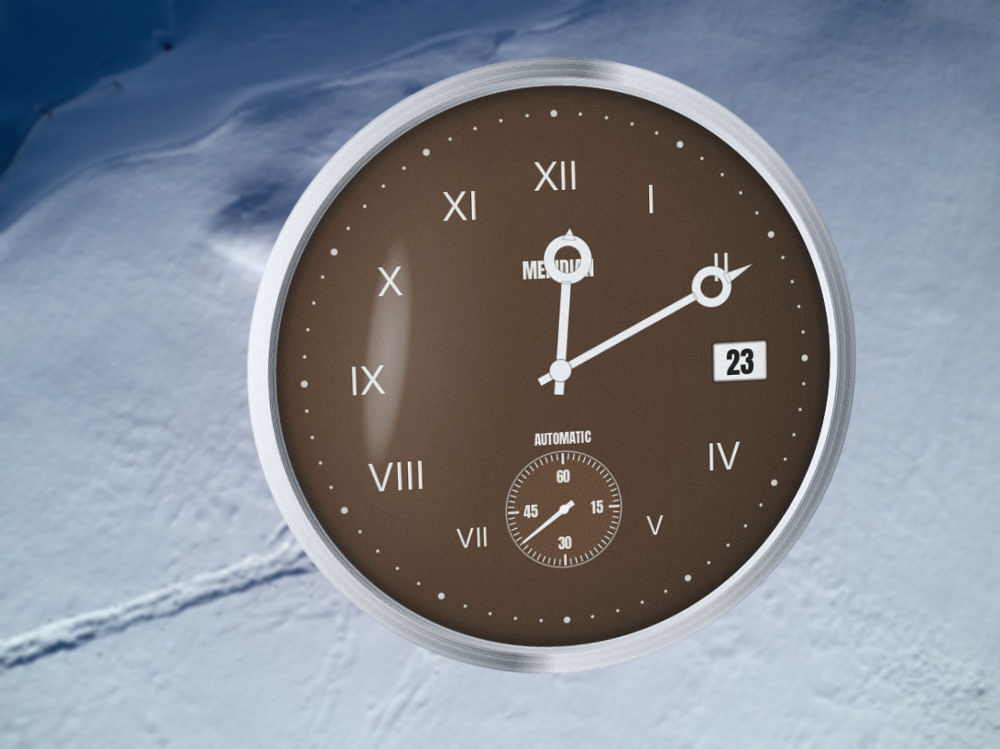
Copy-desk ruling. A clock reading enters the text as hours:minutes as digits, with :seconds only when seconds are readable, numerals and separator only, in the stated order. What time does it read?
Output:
12:10:39
